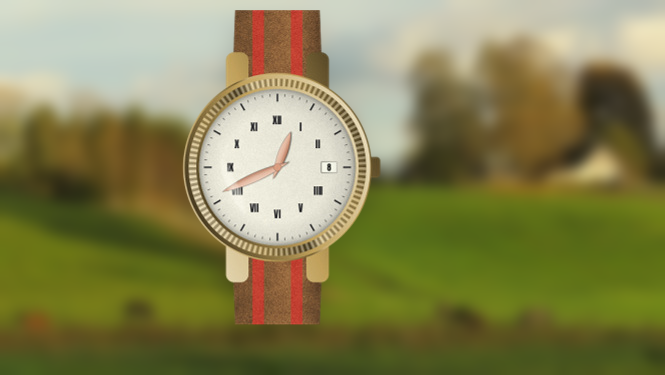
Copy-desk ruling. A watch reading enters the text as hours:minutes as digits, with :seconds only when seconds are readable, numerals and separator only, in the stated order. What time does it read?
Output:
12:41
